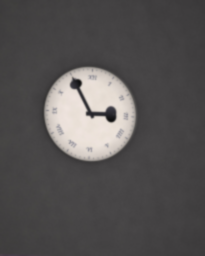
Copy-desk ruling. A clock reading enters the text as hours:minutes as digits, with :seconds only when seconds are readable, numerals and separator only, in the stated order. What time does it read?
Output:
2:55
